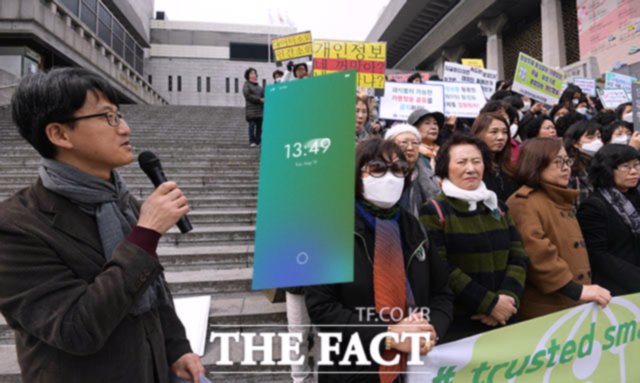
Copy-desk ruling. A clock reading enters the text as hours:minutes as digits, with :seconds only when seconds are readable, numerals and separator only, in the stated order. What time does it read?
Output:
13:49
